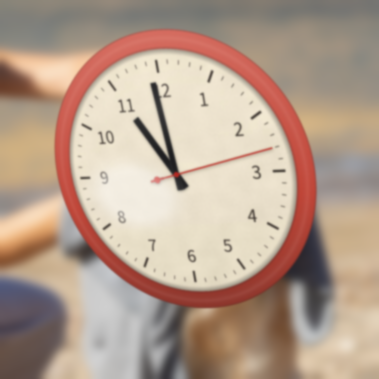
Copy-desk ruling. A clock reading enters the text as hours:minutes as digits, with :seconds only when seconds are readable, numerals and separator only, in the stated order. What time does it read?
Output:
10:59:13
